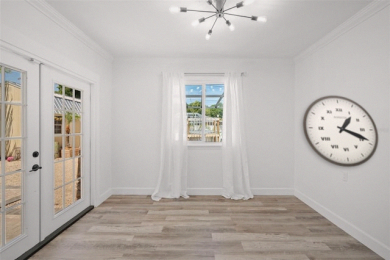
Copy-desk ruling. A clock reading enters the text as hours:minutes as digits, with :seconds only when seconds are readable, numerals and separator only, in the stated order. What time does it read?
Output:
1:19
